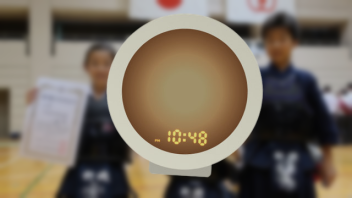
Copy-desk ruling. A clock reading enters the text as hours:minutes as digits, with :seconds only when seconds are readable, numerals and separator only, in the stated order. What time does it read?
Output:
10:48
